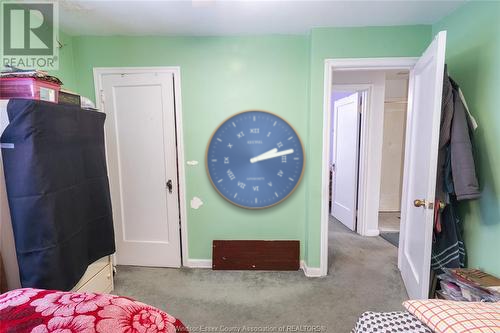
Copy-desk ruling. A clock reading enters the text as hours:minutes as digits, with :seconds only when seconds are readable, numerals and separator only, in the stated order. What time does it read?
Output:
2:13
